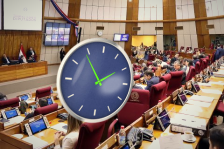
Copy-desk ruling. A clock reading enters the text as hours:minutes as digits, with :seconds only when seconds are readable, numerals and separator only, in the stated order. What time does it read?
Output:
1:54
